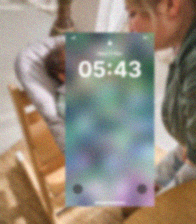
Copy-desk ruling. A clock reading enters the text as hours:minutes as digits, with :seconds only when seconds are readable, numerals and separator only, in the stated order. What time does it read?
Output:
5:43
